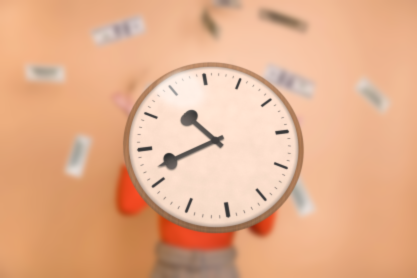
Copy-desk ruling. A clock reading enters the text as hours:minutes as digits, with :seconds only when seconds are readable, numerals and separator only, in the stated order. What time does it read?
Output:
10:42
